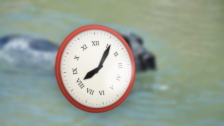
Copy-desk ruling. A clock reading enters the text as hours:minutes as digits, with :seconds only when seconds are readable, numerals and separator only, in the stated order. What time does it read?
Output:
8:06
